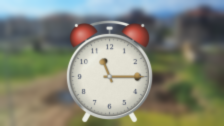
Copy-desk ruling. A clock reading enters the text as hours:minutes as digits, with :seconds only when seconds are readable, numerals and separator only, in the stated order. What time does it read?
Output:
11:15
